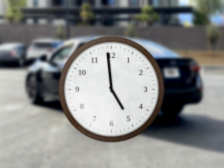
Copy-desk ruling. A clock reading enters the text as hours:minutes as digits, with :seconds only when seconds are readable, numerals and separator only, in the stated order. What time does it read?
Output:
4:59
